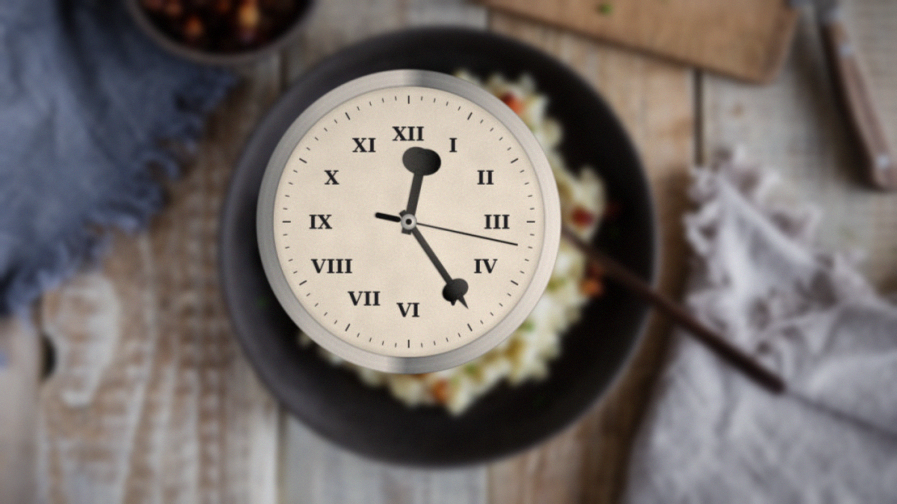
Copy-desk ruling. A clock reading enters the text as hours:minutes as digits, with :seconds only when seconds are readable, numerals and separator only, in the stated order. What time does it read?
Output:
12:24:17
